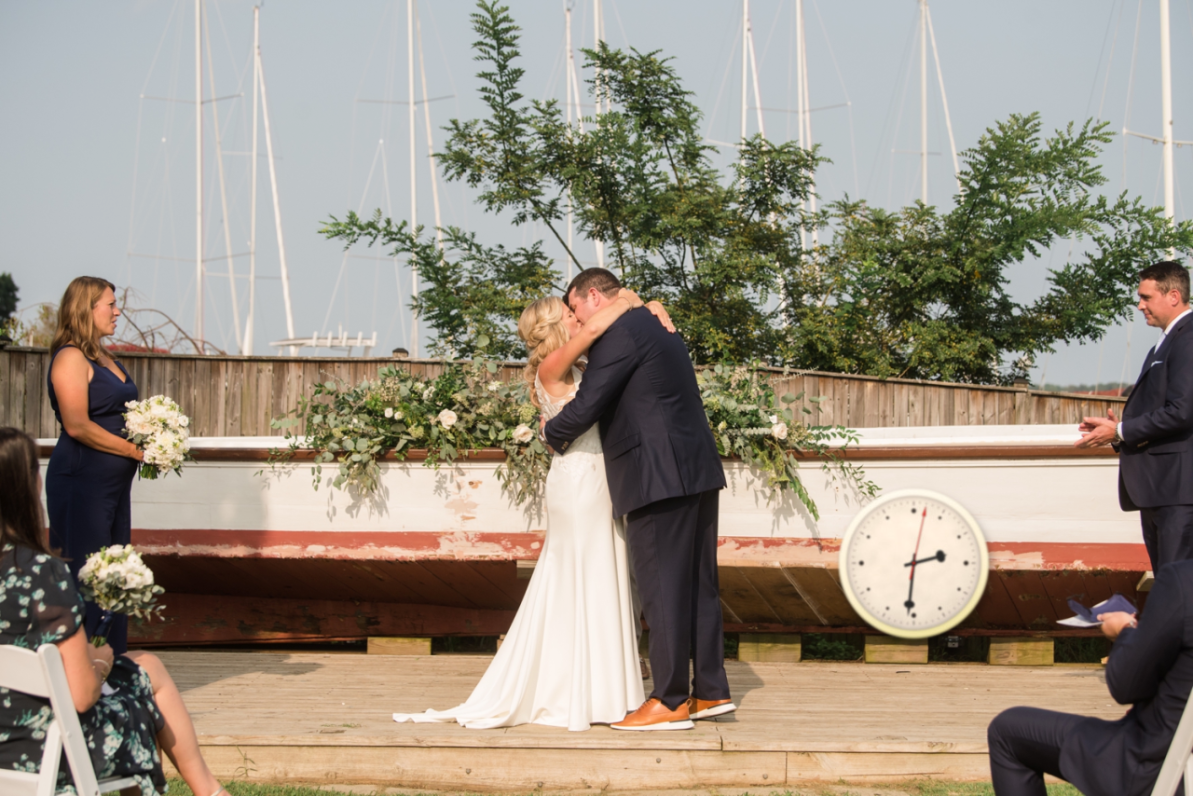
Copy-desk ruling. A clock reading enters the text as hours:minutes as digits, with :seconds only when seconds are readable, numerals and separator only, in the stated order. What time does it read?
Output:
2:31:02
